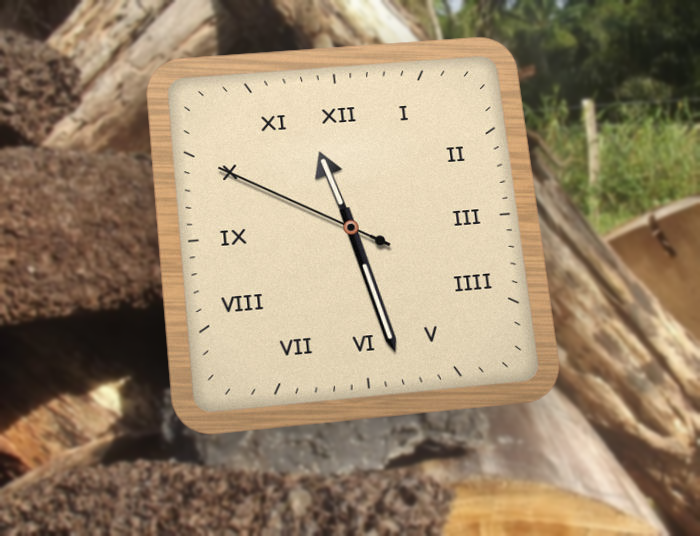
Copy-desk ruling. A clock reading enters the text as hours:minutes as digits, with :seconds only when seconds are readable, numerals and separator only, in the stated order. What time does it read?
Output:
11:27:50
